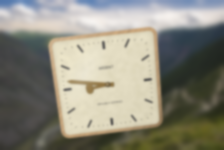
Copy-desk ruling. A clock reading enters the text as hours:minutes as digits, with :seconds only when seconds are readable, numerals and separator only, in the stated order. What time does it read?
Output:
8:47
